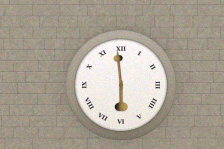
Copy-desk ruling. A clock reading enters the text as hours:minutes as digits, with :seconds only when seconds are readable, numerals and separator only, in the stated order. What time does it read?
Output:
5:59
